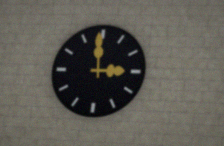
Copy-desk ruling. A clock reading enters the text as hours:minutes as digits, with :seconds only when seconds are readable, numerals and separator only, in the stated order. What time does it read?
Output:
2:59
